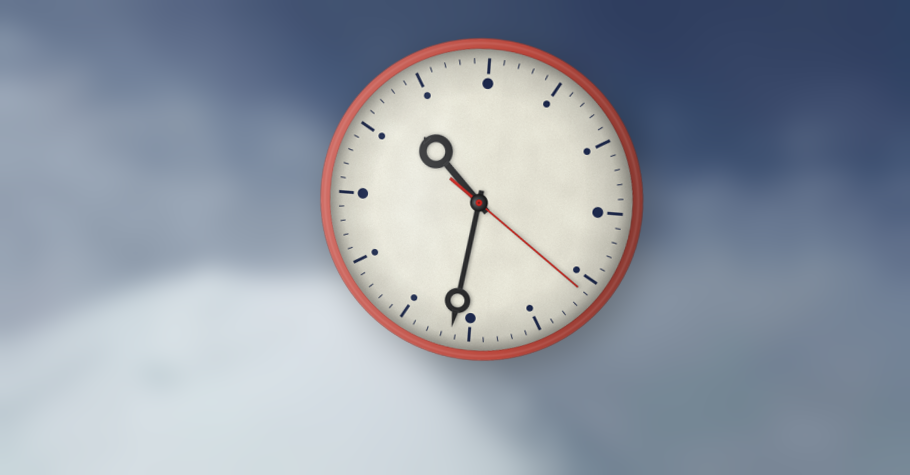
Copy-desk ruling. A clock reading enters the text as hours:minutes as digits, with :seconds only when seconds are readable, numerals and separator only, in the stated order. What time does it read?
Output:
10:31:21
